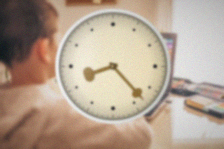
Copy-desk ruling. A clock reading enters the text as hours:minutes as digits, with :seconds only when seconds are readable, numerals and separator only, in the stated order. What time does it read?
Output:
8:23
